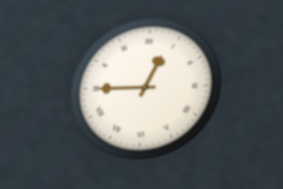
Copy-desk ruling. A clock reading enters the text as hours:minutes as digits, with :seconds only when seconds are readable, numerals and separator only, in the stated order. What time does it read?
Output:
12:45
